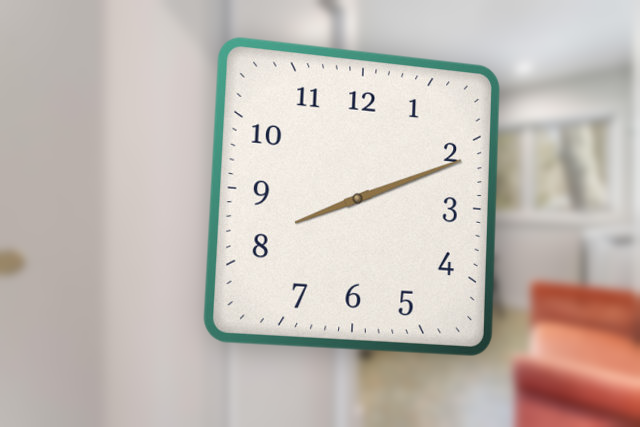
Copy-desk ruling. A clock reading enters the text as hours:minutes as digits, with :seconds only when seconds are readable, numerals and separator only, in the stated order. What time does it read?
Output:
8:11
